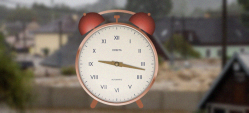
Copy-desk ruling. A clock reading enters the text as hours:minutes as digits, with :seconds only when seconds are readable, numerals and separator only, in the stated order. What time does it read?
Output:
9:17
